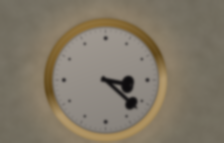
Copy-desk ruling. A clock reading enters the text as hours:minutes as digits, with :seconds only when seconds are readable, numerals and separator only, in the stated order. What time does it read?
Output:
3:22
